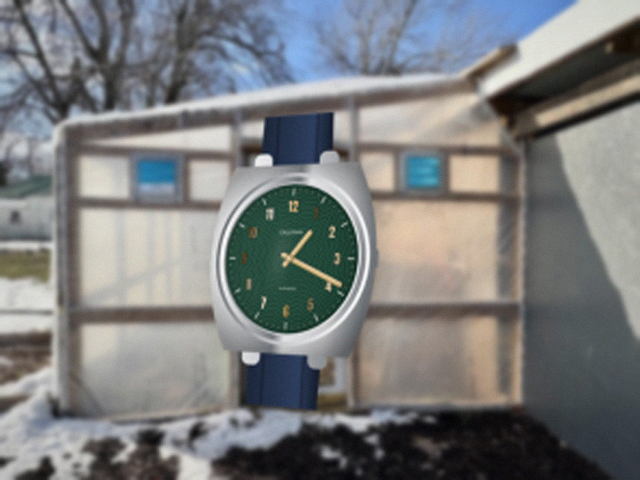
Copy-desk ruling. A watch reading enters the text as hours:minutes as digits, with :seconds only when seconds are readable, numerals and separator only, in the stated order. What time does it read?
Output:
1:19
